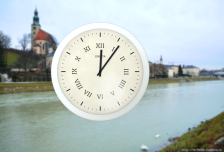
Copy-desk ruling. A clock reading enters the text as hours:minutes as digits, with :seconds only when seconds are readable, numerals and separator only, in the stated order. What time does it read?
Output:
12:06
